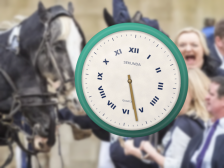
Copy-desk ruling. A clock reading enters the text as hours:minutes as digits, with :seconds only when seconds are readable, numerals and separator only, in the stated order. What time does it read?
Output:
5:27
